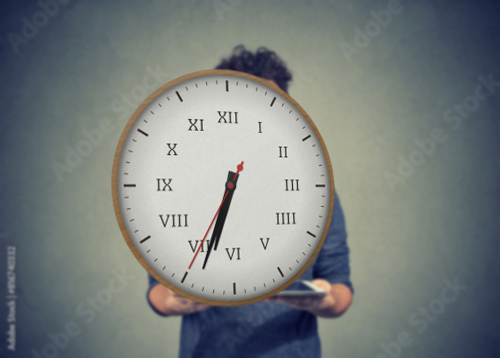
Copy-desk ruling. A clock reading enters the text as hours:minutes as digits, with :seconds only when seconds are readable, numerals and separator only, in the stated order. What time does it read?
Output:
6:33:35
